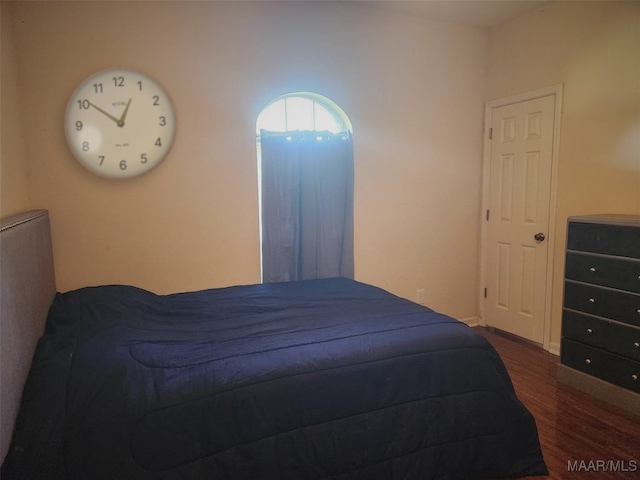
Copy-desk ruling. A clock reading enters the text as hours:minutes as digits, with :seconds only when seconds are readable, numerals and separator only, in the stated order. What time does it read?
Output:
12:51
